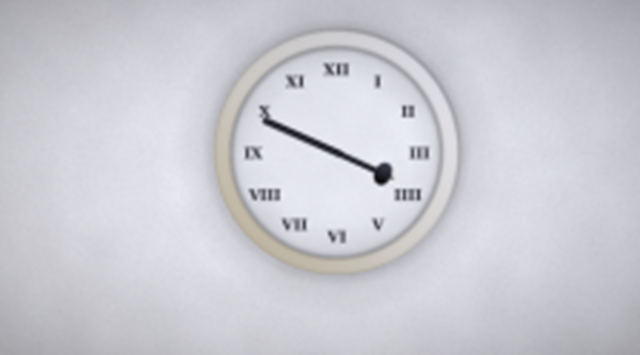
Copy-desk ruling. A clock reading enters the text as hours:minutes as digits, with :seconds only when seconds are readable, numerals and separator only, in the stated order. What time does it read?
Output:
3:49
